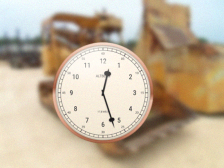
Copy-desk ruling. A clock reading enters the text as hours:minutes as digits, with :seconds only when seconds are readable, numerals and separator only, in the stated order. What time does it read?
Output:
12:27
